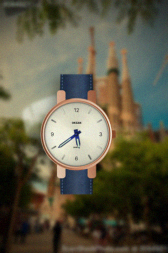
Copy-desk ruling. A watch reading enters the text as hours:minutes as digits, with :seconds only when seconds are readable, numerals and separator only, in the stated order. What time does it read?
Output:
5:39
